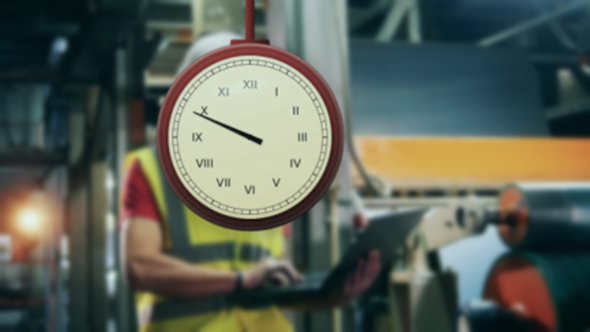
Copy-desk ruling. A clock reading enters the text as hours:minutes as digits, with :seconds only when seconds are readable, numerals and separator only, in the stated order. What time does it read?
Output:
9:49
